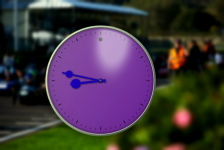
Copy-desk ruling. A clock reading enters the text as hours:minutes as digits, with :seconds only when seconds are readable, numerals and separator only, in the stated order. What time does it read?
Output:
8:47
